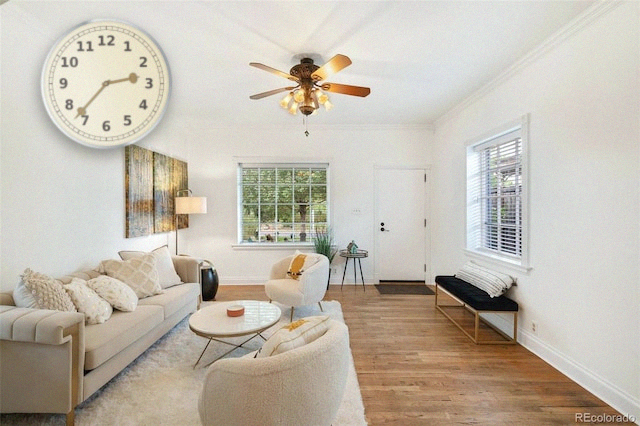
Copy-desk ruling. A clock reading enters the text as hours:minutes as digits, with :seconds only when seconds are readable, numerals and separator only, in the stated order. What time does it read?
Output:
2:37
